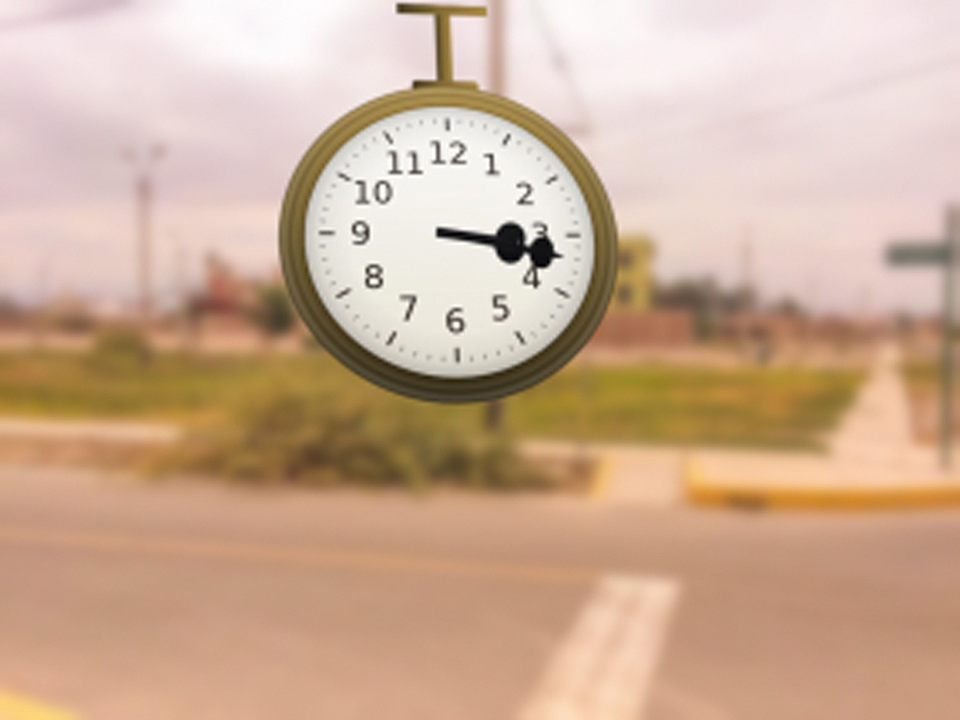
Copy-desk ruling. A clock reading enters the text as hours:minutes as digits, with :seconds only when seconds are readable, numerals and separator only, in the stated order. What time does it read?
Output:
3:17
